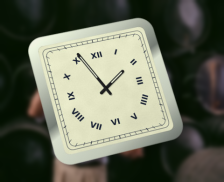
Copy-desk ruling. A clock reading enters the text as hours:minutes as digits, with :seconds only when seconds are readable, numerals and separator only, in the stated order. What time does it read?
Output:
1:56
